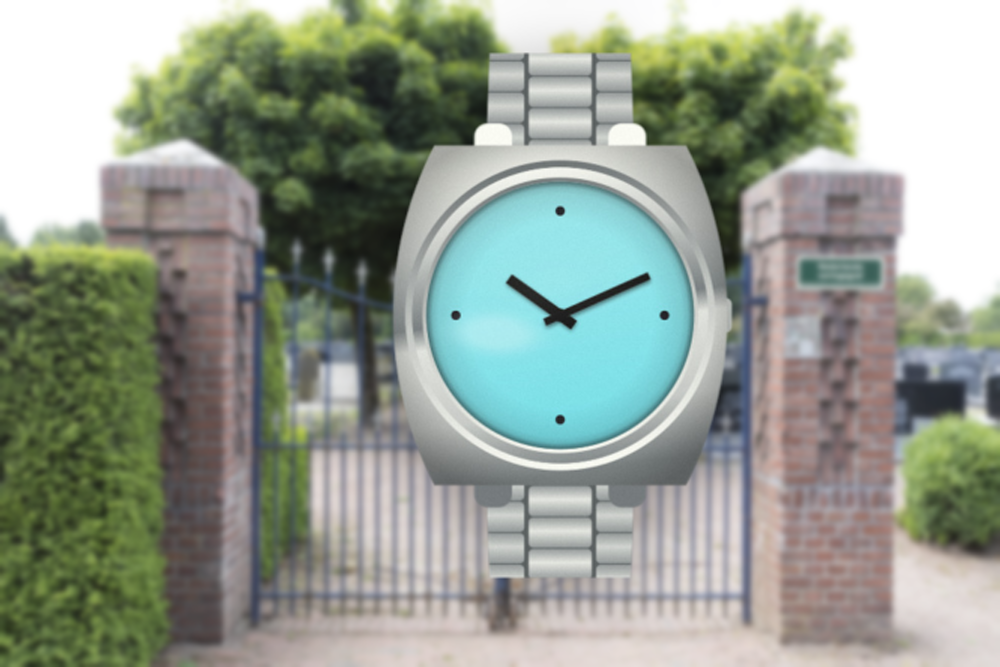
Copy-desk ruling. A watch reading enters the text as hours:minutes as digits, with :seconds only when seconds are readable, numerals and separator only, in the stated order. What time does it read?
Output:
10:11
